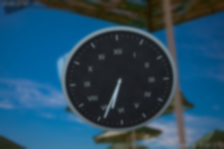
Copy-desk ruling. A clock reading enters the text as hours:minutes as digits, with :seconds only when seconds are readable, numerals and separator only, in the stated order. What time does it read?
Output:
6:34
